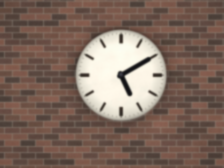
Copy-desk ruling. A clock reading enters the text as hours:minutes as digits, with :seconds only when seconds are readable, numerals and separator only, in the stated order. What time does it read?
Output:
5:10
